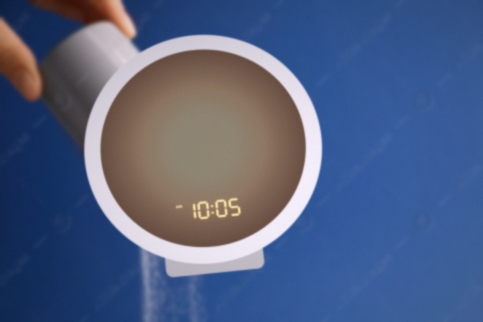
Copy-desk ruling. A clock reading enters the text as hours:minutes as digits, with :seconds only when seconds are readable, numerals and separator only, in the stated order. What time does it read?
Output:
10:05
